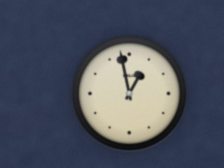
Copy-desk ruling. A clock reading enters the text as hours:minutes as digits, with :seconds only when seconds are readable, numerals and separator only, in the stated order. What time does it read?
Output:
12:58
